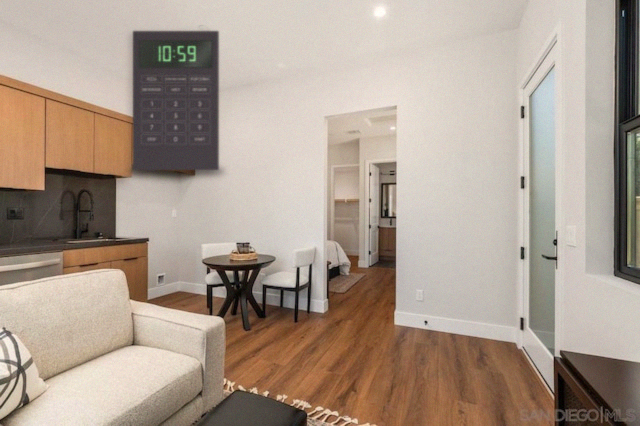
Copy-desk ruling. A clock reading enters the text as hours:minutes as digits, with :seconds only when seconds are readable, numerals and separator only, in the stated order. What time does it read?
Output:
10:59
